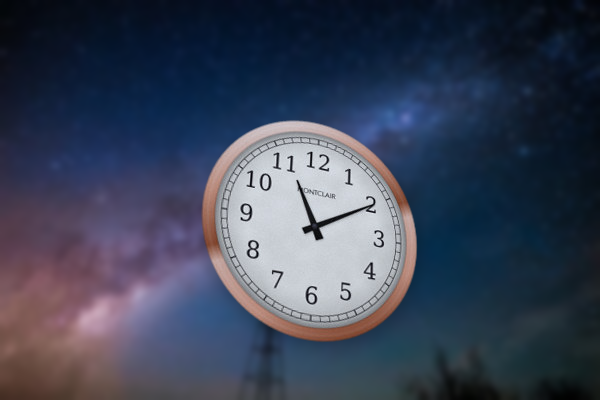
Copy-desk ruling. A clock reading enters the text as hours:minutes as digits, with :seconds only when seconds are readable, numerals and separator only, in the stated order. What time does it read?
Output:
11:10
